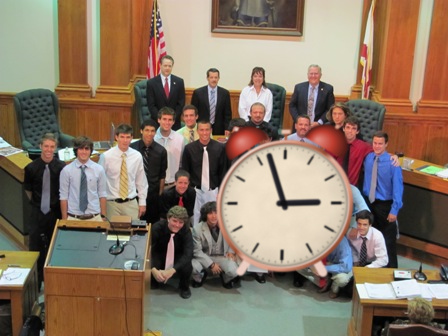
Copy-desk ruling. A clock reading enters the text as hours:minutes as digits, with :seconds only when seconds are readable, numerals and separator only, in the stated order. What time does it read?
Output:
2:57
